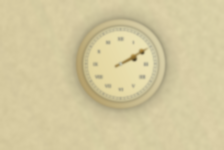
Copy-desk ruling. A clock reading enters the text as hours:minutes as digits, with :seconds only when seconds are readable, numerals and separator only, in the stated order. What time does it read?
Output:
2:10
